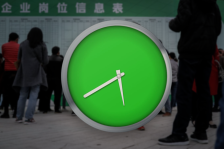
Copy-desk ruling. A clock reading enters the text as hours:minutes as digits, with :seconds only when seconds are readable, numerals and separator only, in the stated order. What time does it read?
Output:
5:40
